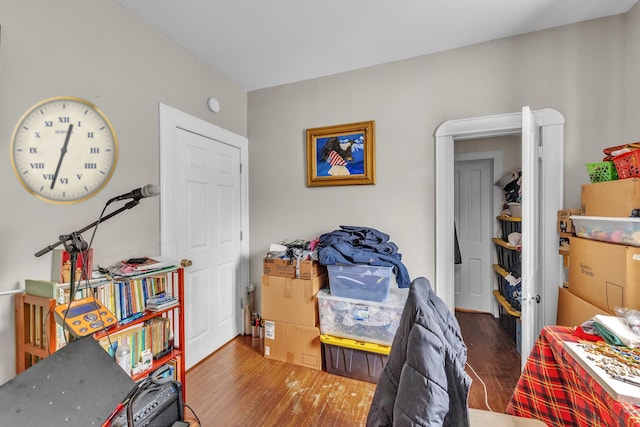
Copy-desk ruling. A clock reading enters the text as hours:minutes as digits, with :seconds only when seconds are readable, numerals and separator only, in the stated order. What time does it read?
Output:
12:33
